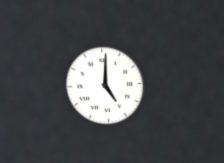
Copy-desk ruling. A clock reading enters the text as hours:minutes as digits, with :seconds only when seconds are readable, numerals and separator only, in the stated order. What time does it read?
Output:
5:01
